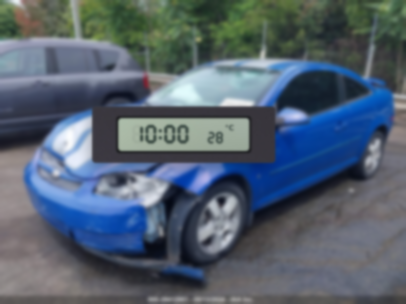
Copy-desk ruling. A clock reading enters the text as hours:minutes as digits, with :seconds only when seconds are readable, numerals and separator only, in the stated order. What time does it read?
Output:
10:00
